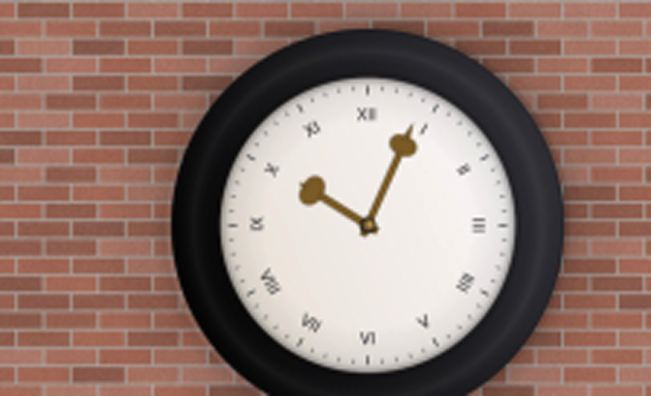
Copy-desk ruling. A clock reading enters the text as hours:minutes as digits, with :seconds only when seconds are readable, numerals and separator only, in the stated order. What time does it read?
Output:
10:04
